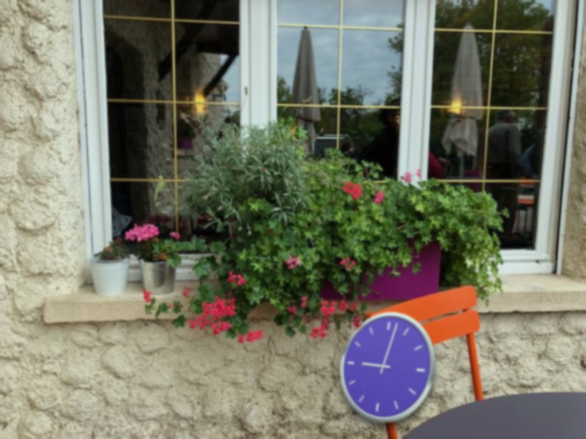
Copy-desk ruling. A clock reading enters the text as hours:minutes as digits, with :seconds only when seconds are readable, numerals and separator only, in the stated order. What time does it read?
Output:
9:02
